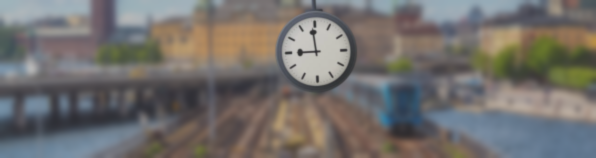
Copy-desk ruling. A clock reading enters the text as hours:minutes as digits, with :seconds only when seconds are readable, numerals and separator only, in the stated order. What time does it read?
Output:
8:59
